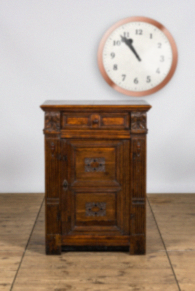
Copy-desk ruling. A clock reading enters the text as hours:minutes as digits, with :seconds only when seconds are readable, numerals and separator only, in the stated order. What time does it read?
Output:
10:53
